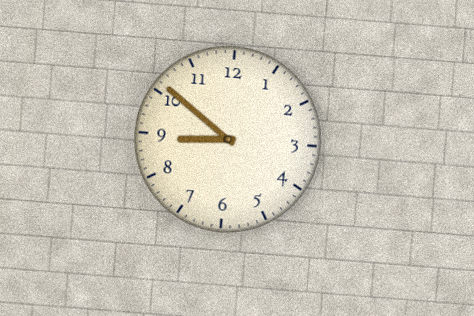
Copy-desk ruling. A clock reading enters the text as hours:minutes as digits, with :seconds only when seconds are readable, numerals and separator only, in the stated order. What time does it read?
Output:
8:51
